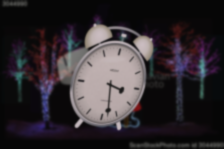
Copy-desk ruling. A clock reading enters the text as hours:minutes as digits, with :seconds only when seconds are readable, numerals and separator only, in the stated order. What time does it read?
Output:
3:28
